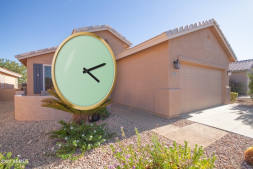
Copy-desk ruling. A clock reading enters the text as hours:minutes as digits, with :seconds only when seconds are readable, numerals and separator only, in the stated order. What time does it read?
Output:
4:12
